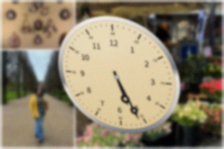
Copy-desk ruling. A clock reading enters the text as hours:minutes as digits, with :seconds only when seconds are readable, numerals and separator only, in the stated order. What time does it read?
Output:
5:26
